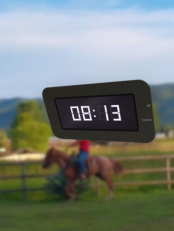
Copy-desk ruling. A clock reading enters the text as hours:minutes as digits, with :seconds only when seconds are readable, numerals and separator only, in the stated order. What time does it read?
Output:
8:13
